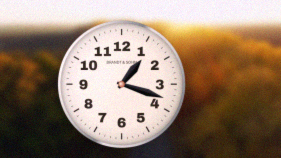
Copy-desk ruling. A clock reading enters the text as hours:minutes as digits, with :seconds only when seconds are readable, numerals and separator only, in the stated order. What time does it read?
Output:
1:18
